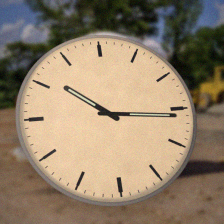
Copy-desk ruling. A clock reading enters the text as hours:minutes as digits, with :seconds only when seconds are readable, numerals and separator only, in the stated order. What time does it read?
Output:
10:16
